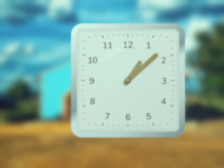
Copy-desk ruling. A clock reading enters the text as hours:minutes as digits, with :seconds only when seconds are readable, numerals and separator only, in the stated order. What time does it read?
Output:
1:08
